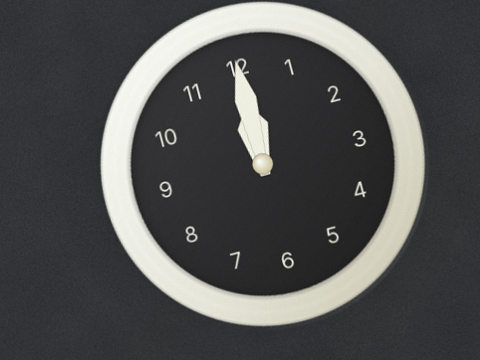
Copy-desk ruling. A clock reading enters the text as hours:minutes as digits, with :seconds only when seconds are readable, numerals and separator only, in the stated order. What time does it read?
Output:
12:00
